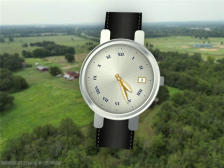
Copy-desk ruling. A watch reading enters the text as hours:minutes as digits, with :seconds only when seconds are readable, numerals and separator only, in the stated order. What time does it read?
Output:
4:26
